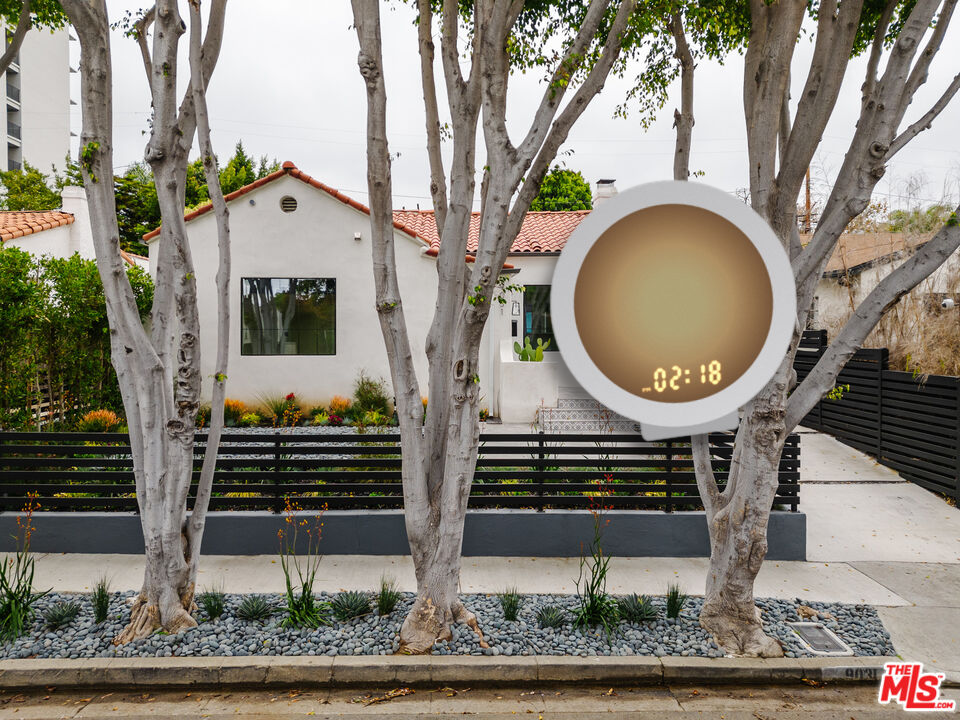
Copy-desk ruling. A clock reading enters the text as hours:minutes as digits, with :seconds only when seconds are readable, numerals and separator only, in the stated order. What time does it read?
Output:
2:18
